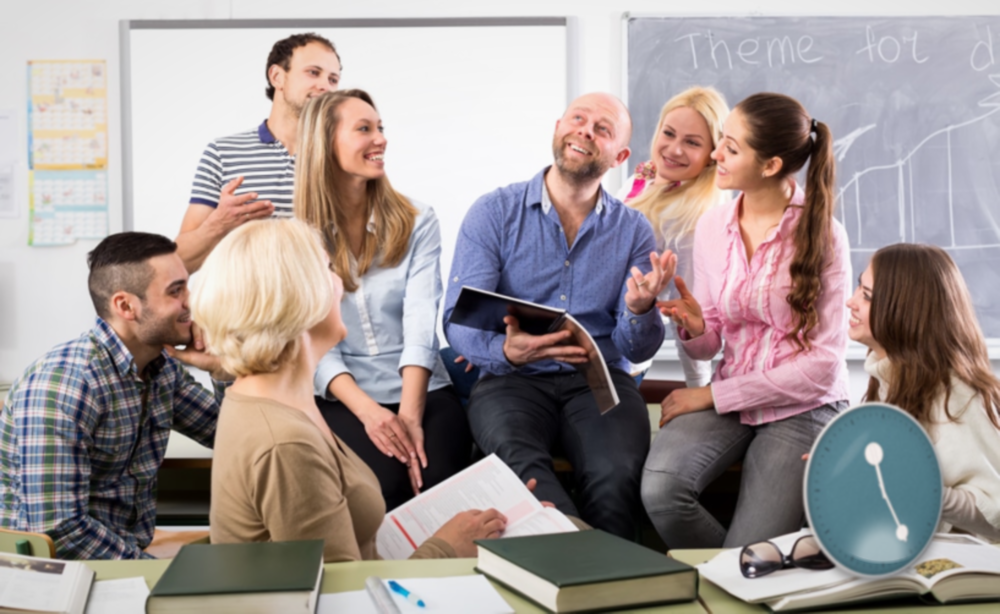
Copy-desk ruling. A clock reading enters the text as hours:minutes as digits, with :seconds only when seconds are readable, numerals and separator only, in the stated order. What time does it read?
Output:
11:25
